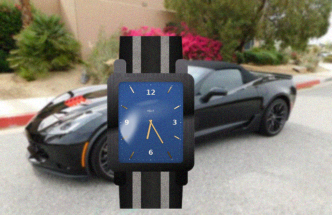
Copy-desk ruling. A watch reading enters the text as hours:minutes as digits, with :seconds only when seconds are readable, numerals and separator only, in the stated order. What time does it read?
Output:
6:25
